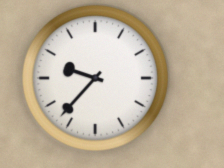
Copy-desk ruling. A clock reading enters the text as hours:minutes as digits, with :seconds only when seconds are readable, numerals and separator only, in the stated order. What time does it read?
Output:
9:37
